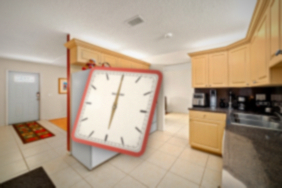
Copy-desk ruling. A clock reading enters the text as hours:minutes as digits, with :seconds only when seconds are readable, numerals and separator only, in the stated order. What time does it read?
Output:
6:00
